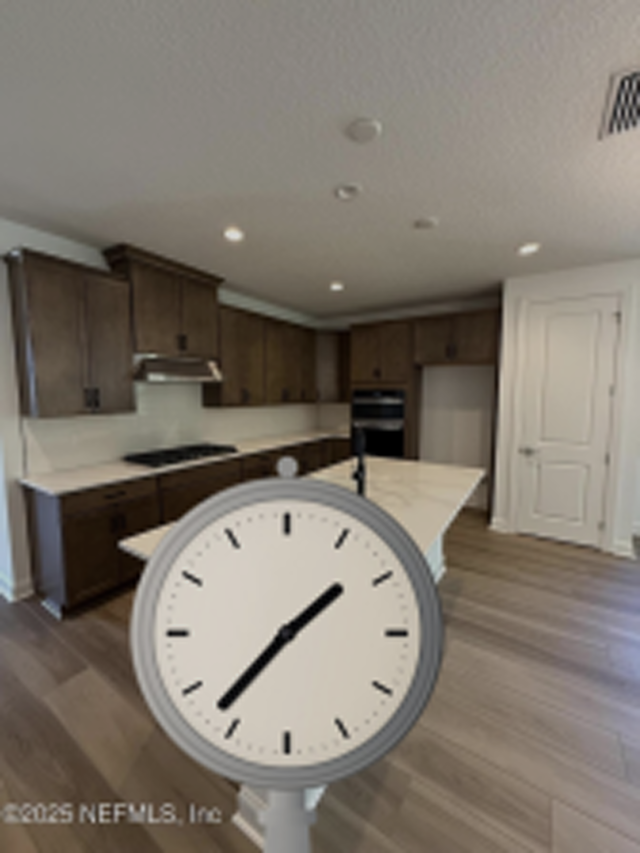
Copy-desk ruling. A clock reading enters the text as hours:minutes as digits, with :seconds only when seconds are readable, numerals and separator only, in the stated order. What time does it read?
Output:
1:37
